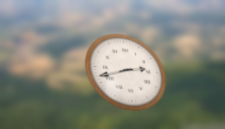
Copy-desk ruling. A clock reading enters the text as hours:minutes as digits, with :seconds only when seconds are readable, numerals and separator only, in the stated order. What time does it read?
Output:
2:42
